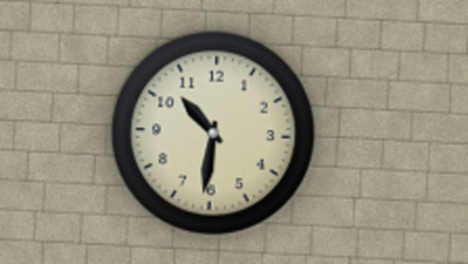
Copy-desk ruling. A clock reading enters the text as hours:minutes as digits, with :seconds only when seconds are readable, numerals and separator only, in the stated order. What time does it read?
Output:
10:31
